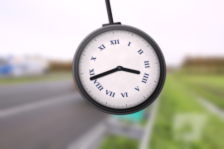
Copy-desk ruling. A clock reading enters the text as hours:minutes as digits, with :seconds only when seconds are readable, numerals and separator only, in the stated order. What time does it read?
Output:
3:43
